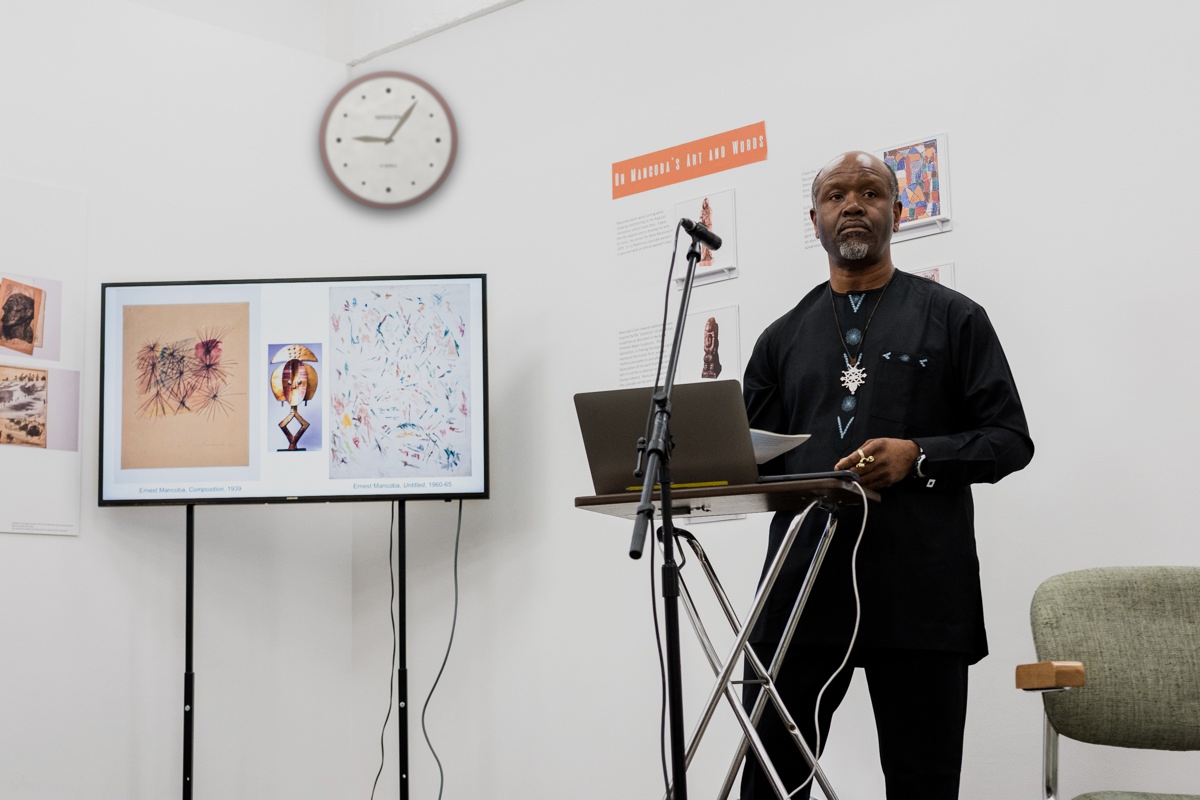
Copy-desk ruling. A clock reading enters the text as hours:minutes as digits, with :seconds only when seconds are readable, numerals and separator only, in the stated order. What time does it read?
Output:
9:06
